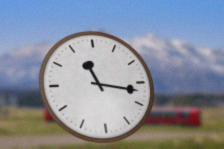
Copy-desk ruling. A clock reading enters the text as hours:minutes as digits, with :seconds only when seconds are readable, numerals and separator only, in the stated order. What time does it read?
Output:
11:17
